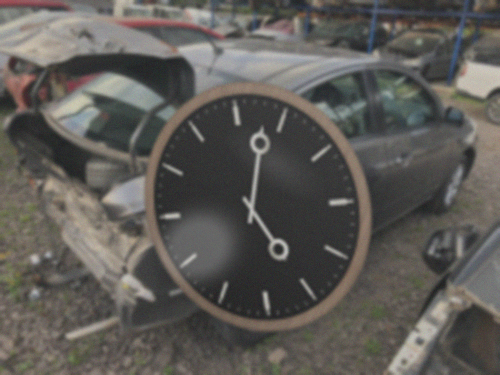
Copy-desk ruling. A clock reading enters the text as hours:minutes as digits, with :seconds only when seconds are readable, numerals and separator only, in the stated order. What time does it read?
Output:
5:03
